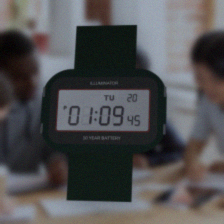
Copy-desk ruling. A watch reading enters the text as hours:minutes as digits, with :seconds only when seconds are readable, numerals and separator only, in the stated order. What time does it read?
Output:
1:09:45
